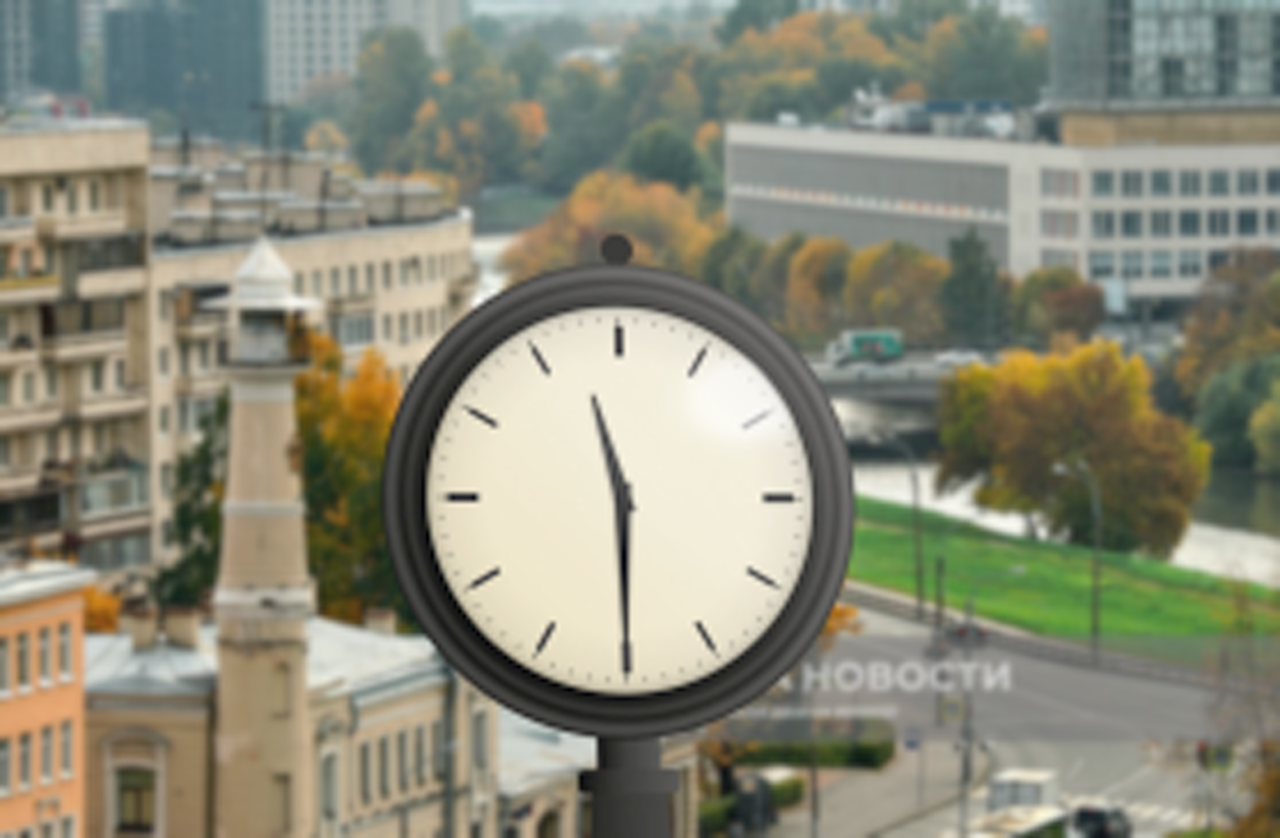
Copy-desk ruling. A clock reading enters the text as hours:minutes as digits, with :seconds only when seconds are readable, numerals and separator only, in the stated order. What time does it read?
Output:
11:30
